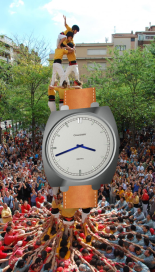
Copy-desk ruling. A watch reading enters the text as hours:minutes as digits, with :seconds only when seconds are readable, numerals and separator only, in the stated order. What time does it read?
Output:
3:42
